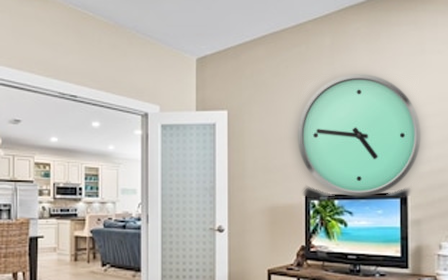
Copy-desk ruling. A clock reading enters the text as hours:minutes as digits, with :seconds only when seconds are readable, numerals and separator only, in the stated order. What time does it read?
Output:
4:46
